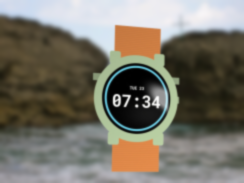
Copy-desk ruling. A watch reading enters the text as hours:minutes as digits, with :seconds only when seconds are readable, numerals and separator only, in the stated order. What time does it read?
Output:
7:34
